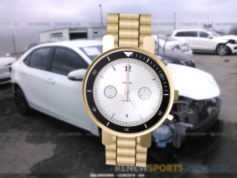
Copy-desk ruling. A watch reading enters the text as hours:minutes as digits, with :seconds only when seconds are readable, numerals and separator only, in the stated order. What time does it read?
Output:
5:00
